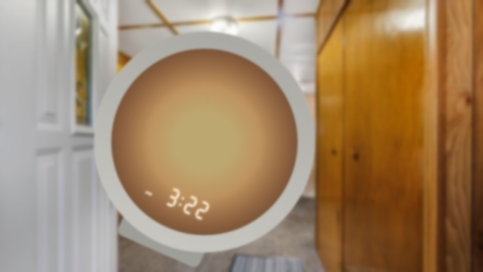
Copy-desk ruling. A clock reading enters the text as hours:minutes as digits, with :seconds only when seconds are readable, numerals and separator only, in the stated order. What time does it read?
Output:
3:22
